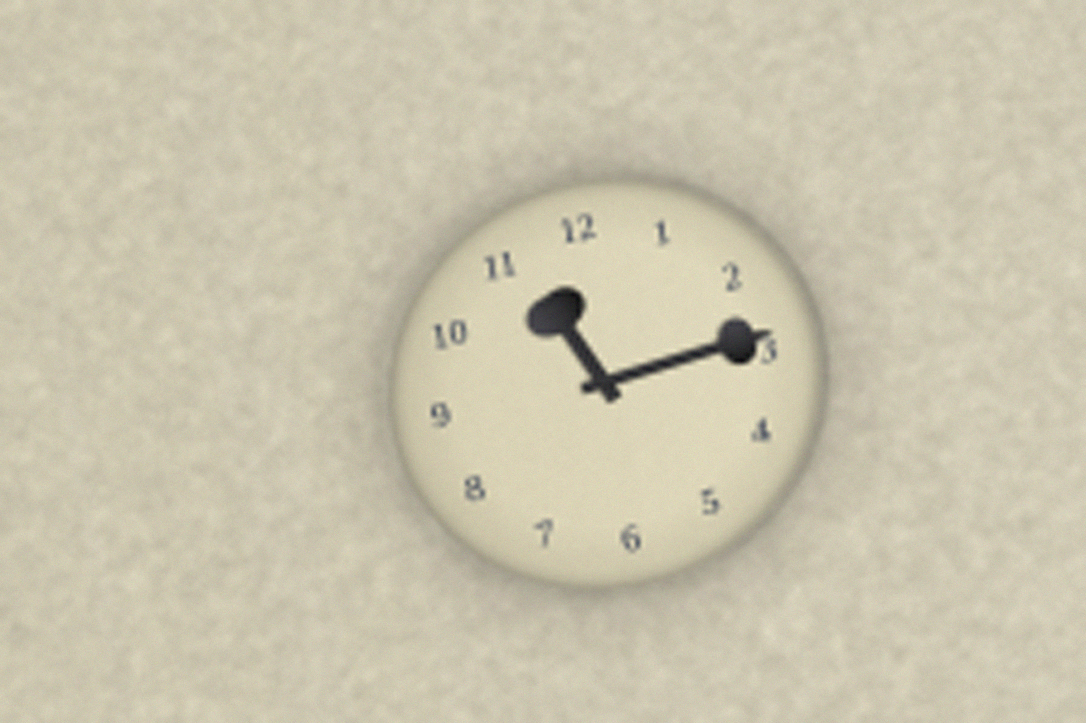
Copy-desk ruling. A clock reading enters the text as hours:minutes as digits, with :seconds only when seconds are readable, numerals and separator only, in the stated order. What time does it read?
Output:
11:14
